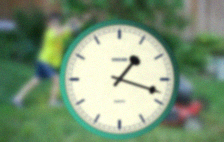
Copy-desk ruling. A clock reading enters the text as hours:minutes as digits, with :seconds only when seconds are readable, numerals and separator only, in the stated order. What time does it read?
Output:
1:18
